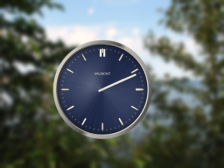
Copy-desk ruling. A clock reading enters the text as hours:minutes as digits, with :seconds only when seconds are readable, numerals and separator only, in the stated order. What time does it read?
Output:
2:11
